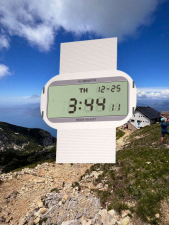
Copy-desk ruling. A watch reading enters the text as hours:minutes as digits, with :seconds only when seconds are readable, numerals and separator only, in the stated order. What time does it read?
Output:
3:44:11
